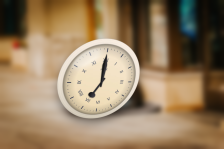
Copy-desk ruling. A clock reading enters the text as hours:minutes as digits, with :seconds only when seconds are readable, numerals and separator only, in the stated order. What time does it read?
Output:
7:00
